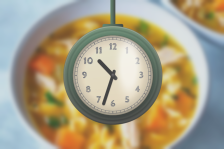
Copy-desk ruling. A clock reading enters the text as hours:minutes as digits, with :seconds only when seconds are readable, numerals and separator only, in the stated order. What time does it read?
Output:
10:33
